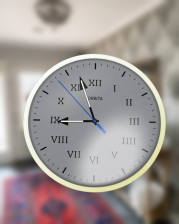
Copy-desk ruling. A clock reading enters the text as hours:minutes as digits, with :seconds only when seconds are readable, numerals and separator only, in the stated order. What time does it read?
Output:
8:56:53
